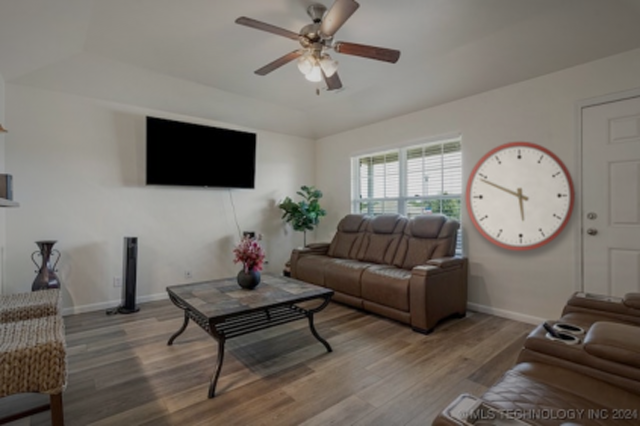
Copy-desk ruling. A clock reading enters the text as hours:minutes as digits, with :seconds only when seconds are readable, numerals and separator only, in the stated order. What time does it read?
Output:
5:49
